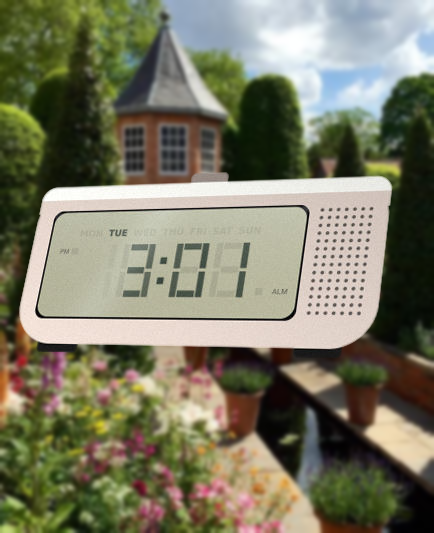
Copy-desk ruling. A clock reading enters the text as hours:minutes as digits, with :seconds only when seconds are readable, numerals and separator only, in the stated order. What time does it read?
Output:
3:01
